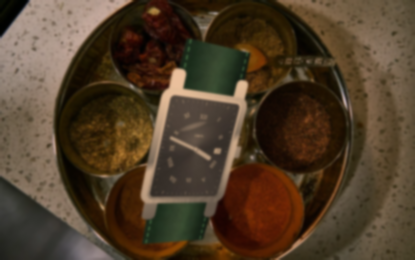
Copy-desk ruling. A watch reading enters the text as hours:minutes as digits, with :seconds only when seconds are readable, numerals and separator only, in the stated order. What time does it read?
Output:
3:48
